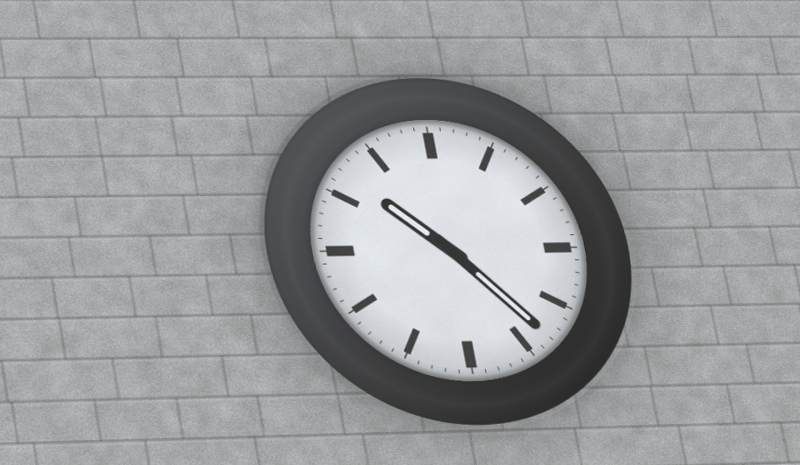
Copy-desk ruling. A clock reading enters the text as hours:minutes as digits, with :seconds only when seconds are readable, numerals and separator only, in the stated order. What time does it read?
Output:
10:23
